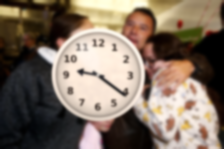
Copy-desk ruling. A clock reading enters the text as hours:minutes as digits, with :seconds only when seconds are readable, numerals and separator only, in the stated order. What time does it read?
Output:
9:21
